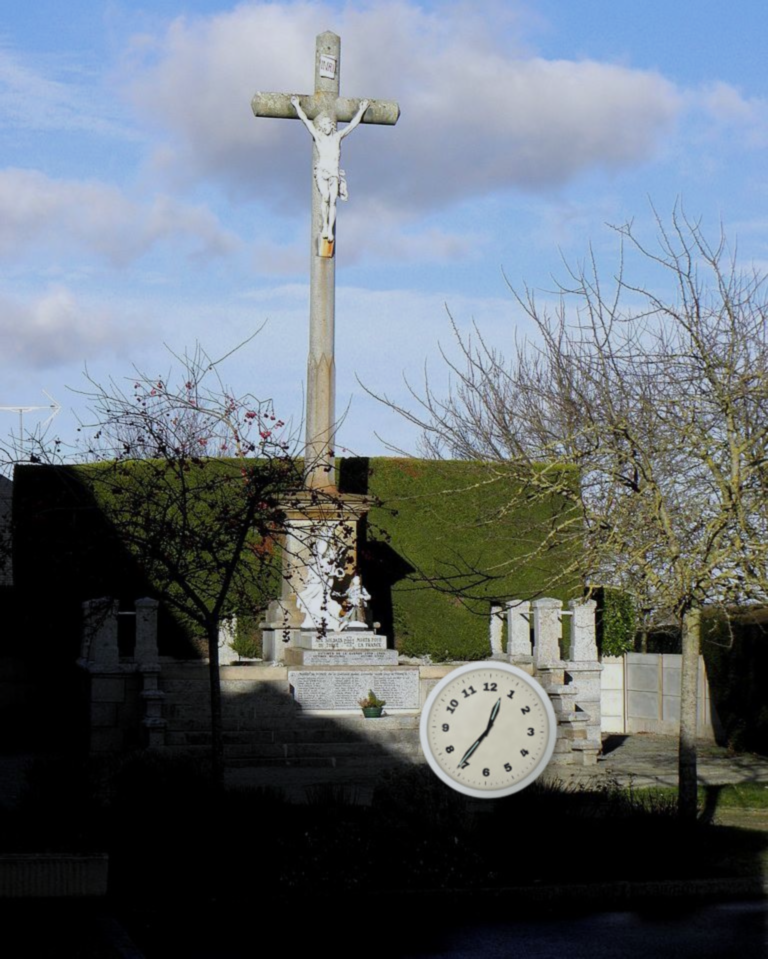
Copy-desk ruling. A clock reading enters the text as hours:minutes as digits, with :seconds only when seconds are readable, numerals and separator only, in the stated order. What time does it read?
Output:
12:36
